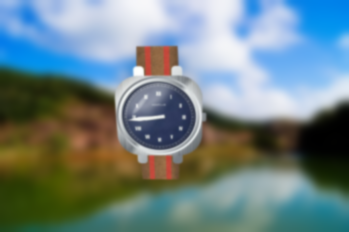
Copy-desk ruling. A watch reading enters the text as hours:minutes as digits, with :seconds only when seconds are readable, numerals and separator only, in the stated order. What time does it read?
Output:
8:44
